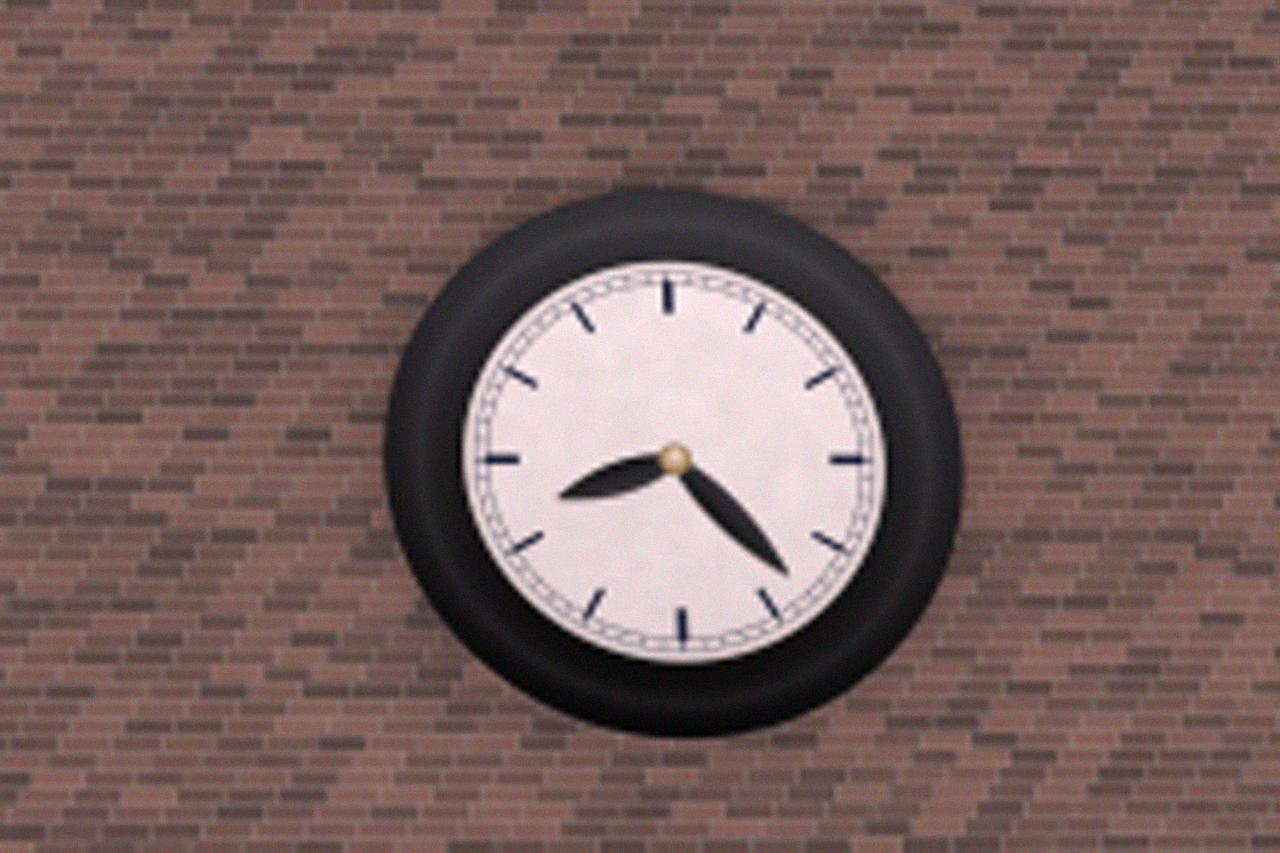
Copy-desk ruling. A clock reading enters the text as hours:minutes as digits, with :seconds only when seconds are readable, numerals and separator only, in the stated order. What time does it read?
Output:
8:23
